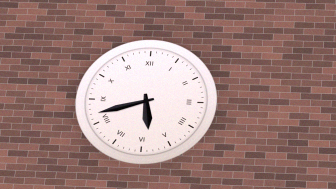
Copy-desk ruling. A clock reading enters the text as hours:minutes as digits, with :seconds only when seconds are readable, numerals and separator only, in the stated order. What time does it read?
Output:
5:42
